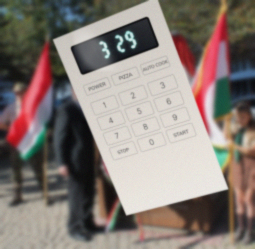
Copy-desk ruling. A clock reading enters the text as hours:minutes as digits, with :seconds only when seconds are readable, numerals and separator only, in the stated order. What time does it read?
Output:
3:29
